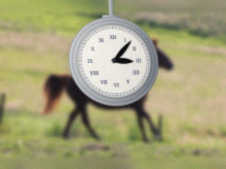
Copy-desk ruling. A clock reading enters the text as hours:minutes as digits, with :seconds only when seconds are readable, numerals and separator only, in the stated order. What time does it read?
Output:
3:07
